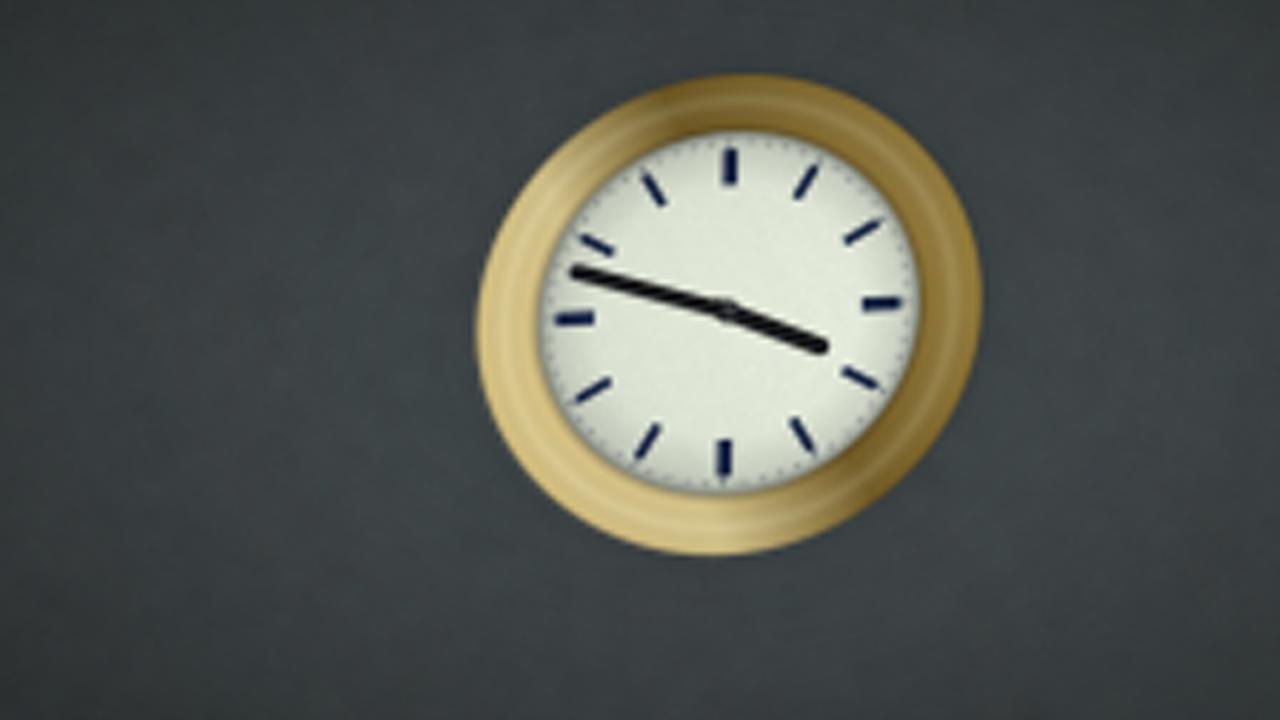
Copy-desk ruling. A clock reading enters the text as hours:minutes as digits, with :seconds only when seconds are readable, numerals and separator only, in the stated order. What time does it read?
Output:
3:48
